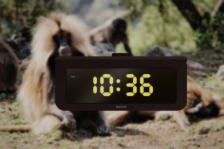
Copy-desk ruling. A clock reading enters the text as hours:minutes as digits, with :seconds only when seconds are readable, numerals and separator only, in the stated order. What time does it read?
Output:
10:36
